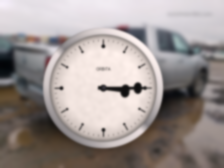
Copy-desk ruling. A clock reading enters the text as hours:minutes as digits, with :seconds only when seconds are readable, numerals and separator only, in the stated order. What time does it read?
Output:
3:15
